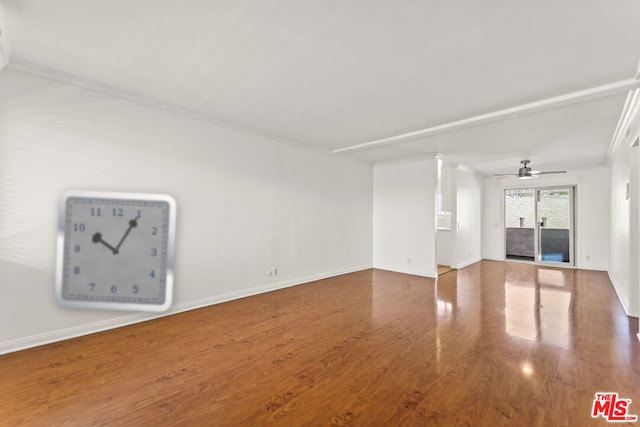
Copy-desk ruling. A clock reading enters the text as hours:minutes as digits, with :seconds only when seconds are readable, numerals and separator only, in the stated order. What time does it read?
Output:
10:05
